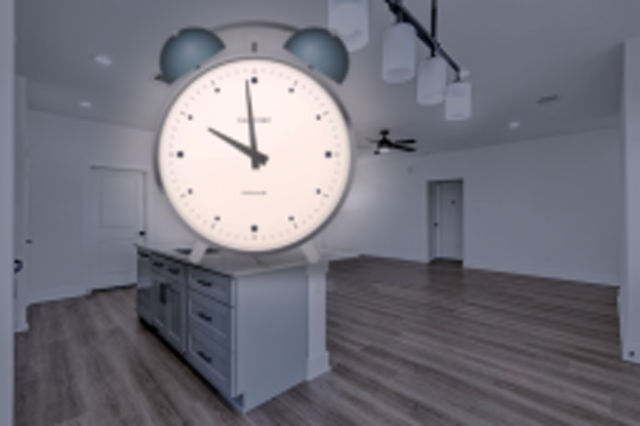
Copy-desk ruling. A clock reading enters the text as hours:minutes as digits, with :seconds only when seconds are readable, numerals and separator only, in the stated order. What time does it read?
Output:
9:59
